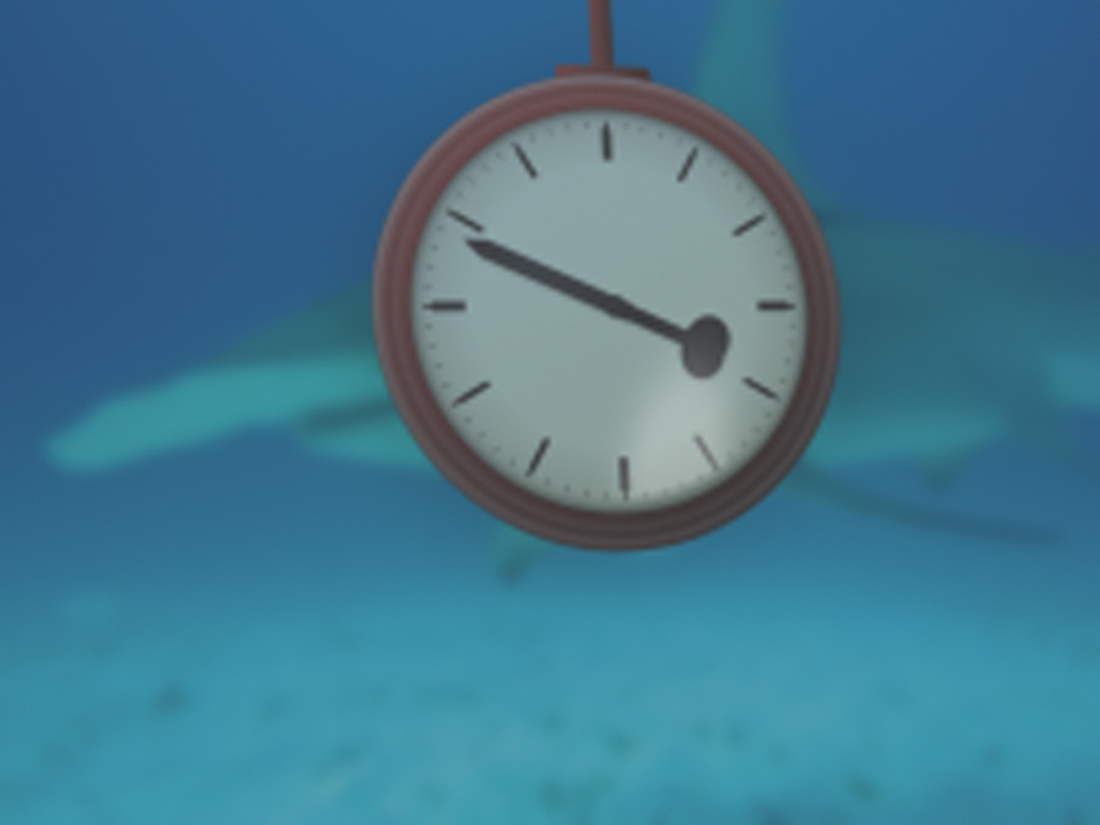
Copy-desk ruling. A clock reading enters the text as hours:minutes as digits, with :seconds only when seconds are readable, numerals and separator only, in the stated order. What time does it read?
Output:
3:49
